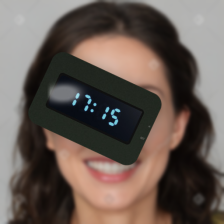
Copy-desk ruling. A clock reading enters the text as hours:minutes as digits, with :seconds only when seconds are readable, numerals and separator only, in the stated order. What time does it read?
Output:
17:15
